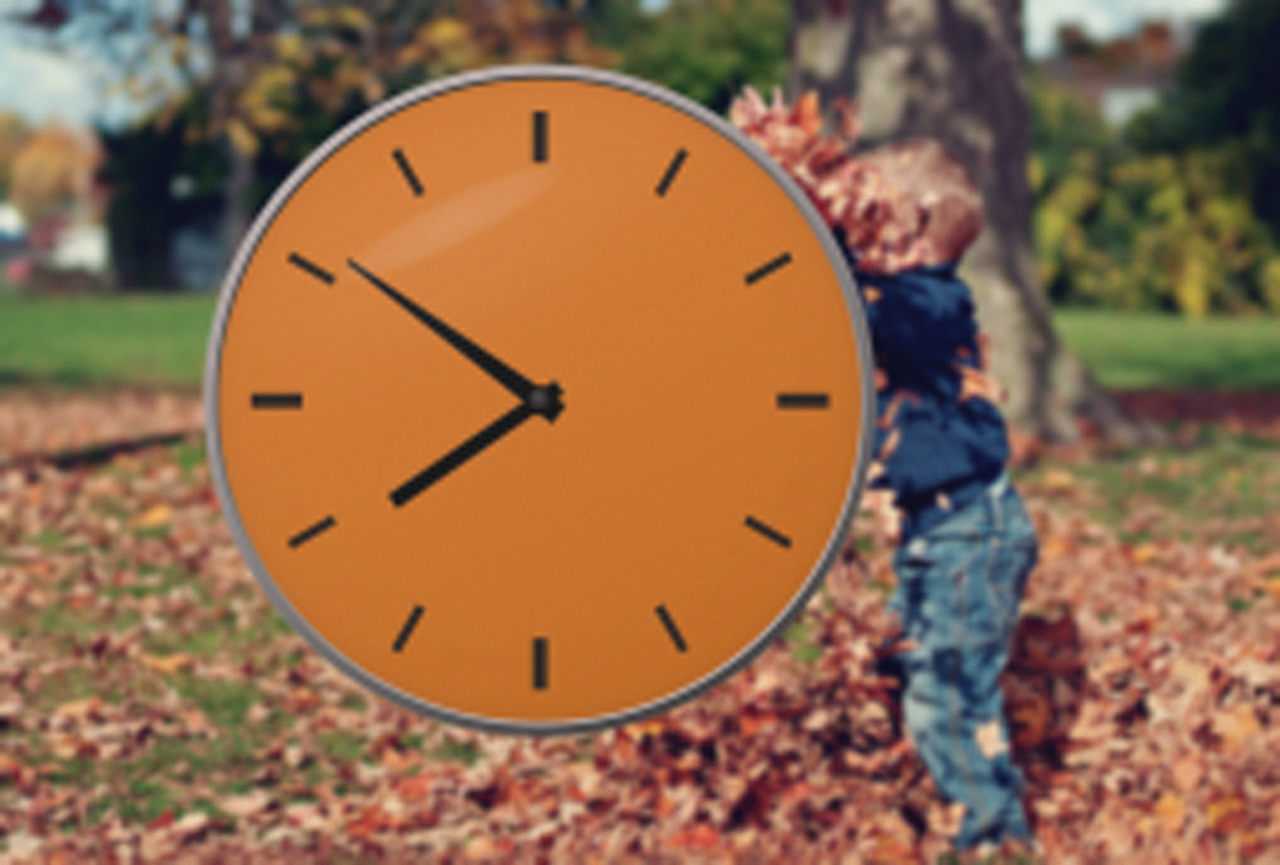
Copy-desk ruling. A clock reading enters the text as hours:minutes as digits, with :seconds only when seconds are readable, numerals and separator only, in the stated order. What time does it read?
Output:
7:51
